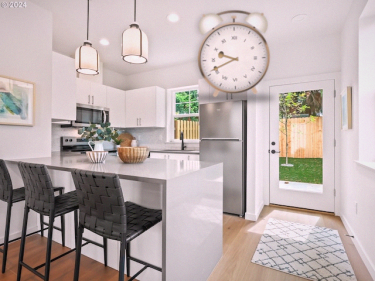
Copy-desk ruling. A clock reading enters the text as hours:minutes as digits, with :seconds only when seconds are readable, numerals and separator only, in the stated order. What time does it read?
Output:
9:41
